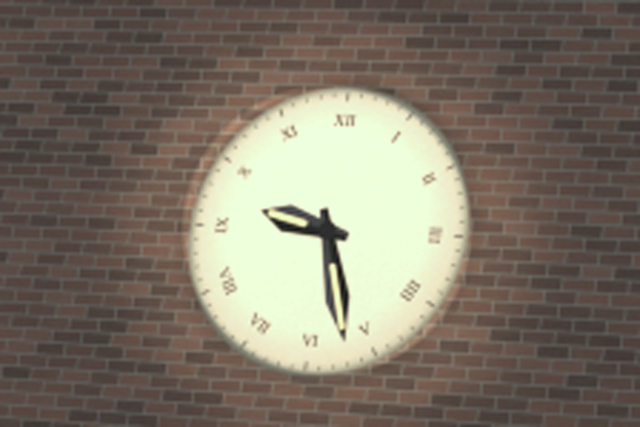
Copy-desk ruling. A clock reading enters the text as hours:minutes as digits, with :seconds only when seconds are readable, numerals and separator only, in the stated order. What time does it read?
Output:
9:27
